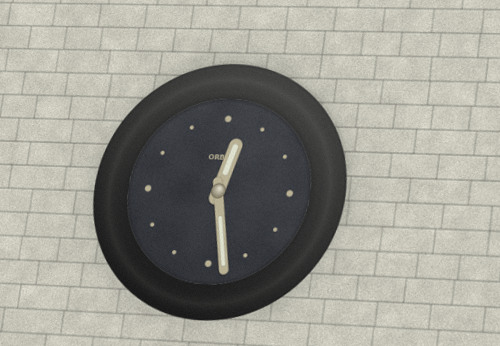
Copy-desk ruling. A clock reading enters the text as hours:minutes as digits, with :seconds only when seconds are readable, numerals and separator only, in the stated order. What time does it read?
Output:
12:28
